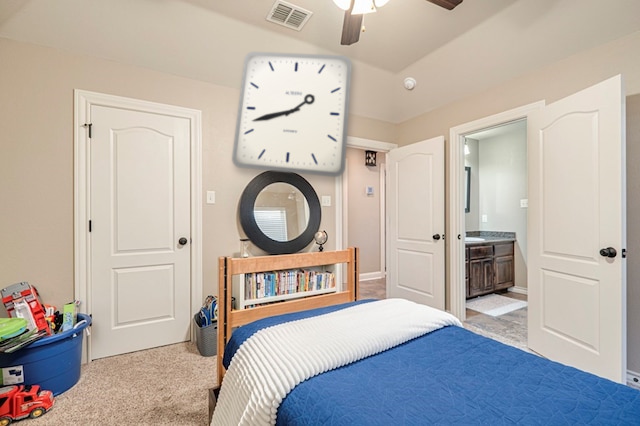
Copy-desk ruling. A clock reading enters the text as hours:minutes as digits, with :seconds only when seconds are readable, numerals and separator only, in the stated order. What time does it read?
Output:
1:42
